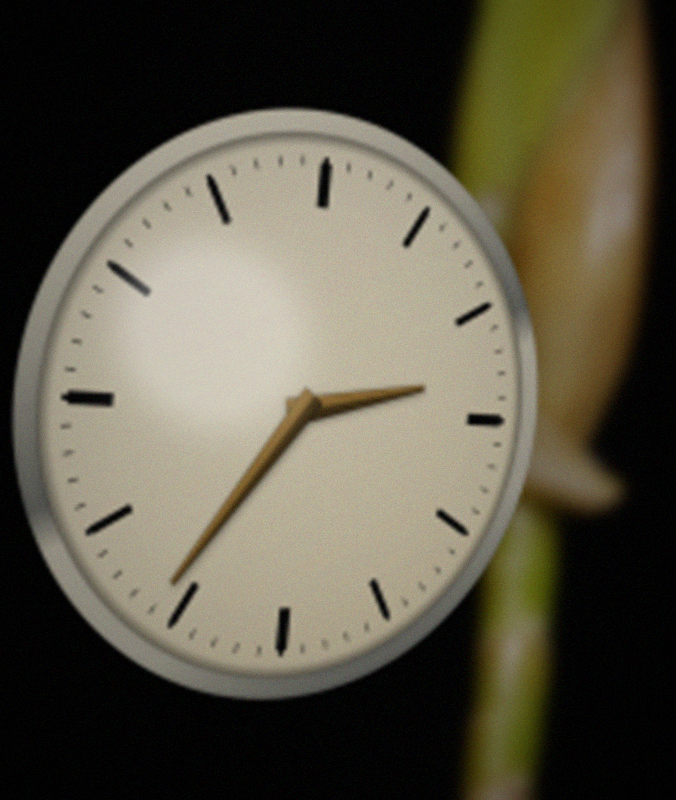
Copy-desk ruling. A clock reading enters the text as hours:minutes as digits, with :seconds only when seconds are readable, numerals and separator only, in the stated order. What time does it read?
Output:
2:36
